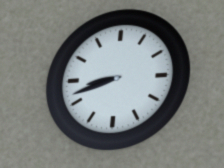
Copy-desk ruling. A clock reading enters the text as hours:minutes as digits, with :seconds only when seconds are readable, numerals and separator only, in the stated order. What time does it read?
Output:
8:42
